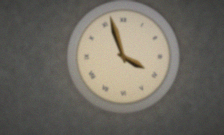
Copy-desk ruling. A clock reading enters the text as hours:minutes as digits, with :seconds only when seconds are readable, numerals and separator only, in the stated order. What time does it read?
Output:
3:57
